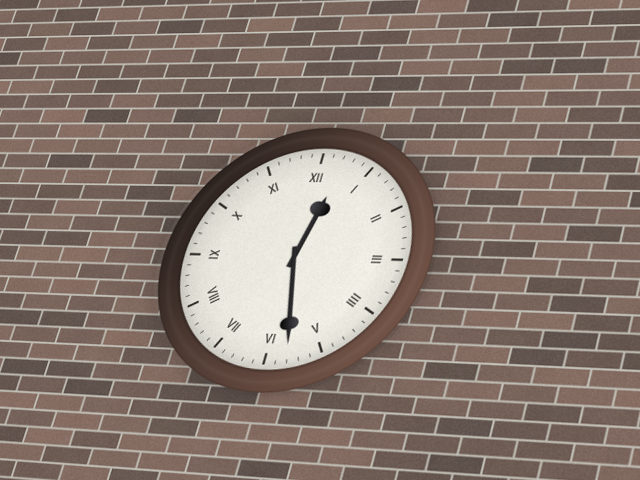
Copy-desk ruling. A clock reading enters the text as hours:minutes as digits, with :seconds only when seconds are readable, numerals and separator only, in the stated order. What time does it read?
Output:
12:28
